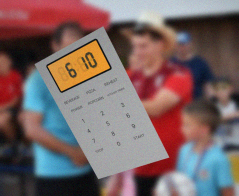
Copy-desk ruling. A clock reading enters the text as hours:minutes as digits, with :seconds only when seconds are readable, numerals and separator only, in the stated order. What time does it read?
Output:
6:10
